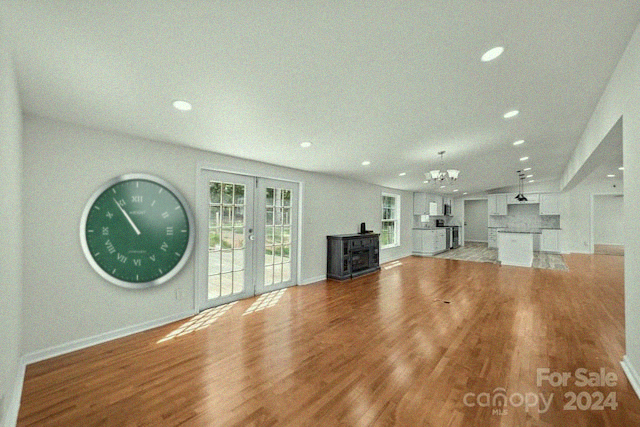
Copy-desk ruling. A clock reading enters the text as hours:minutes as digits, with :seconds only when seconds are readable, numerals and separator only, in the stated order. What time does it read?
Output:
10:54
